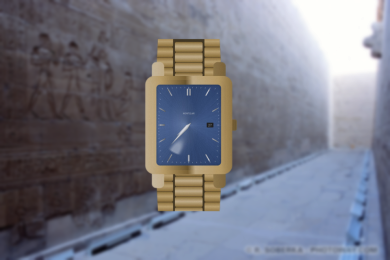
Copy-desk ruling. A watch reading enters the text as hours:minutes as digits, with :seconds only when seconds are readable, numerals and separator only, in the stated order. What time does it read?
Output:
7:37
